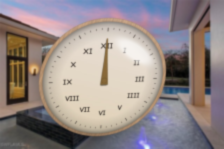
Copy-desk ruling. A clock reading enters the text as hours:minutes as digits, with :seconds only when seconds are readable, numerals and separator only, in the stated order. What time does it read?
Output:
12:00
